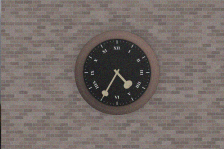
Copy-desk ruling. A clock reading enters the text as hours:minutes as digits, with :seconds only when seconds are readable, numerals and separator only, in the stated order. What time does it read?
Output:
4:35
